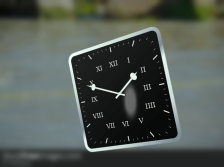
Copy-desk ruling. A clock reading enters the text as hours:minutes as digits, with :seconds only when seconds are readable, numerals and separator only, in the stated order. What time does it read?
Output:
1:49
